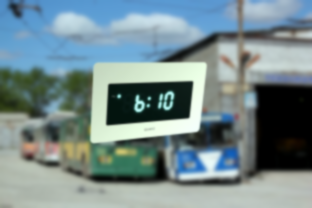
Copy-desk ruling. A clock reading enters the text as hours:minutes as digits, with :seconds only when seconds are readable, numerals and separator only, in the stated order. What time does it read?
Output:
6:10
